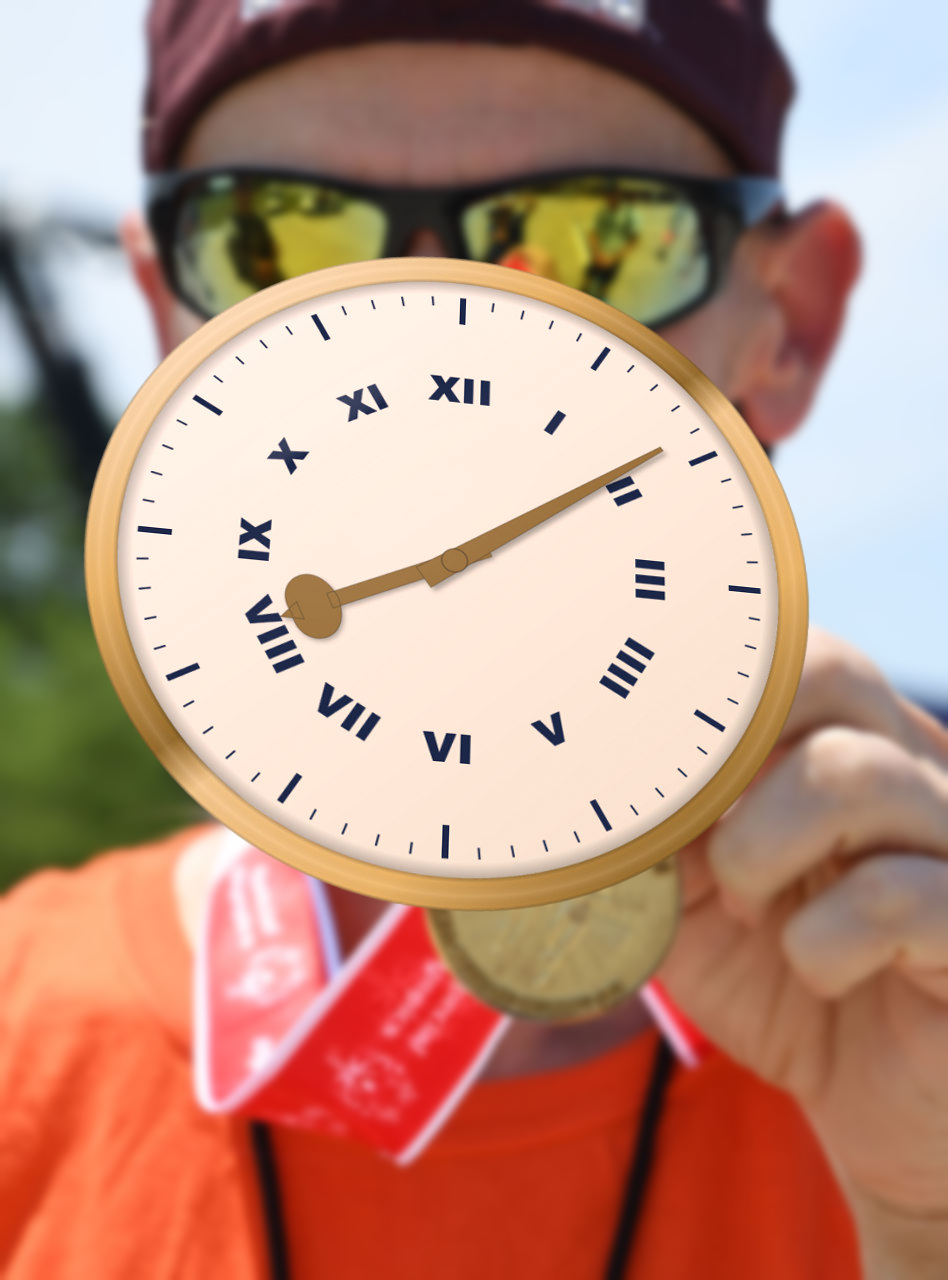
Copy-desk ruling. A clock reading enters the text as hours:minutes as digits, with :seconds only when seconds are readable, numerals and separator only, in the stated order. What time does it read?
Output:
8:09
